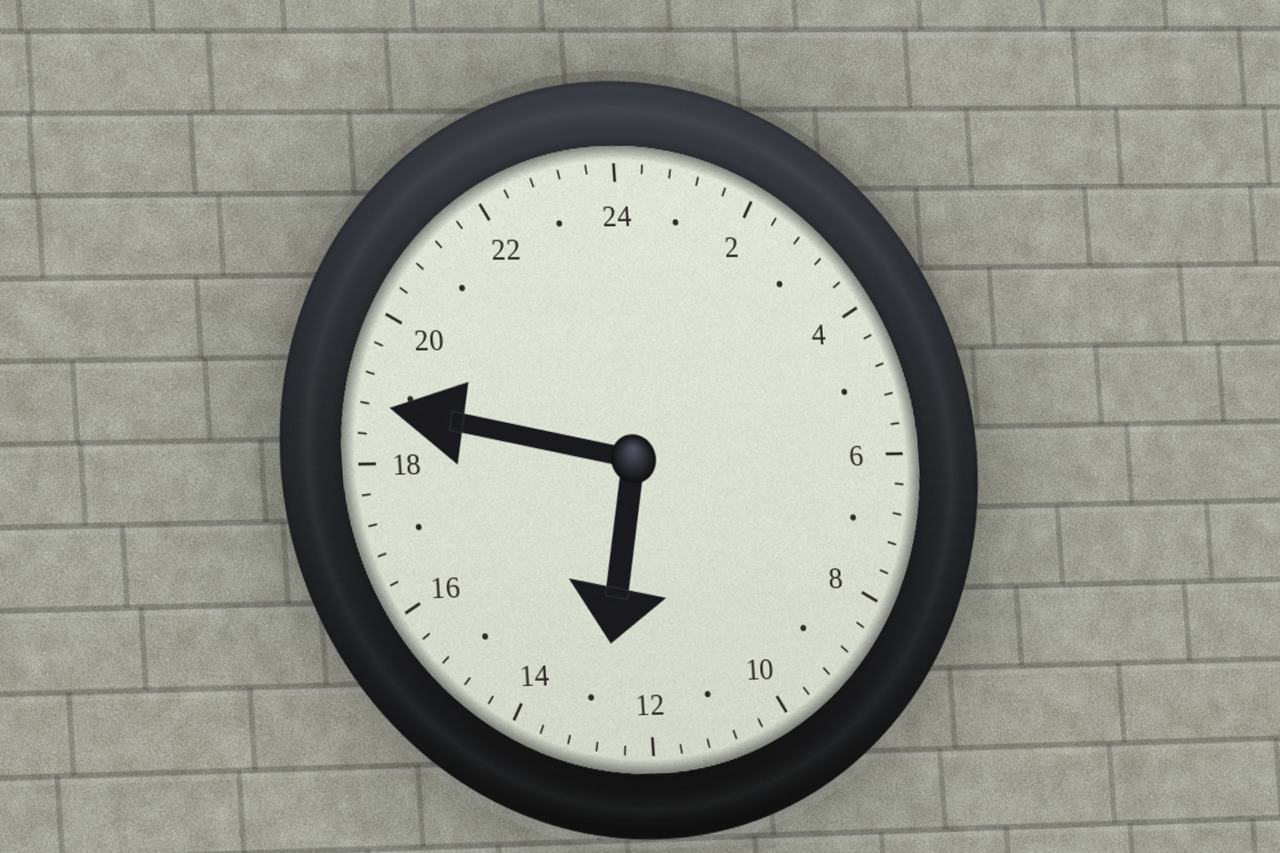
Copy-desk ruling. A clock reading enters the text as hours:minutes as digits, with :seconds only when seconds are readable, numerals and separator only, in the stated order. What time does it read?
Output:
12:47
